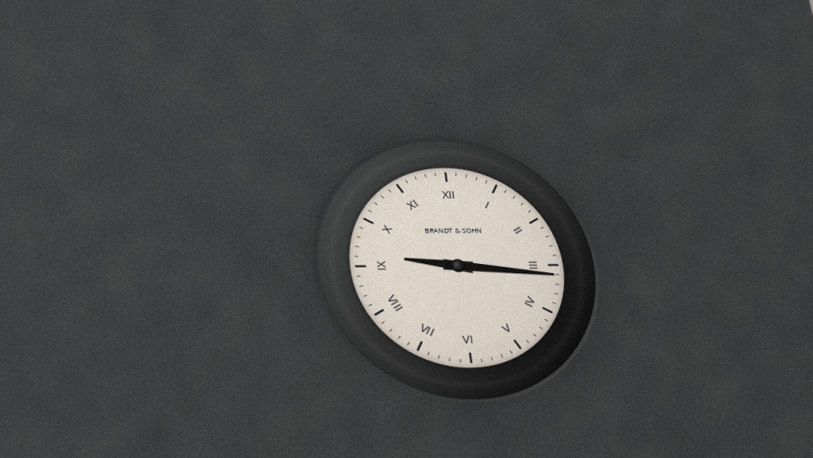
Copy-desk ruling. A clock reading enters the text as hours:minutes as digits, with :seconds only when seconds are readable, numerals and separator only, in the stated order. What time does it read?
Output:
9:16
